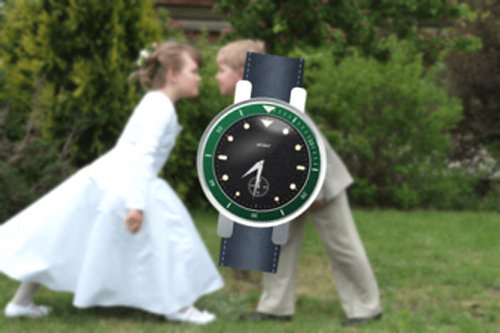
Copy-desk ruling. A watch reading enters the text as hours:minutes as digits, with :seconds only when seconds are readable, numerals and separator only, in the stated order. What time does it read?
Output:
7:31
